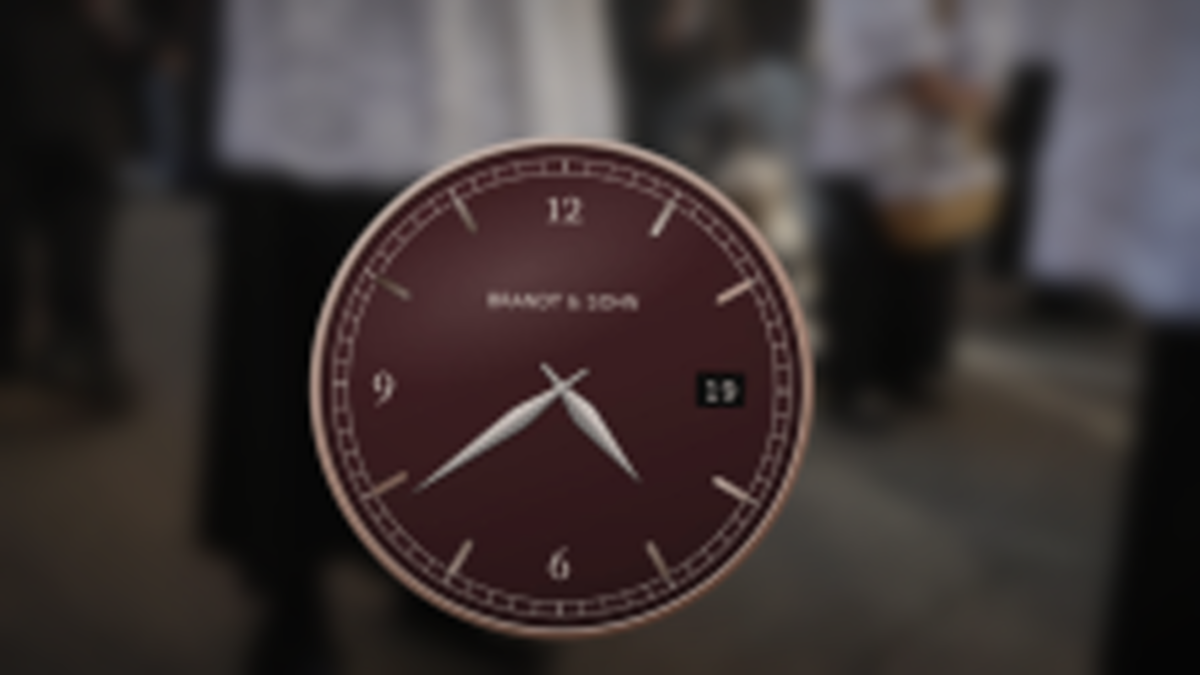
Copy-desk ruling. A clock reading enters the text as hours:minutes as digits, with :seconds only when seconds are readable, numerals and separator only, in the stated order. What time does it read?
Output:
4:39
